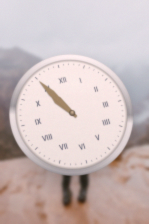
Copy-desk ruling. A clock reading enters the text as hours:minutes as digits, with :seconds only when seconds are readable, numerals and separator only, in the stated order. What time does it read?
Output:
10:55
